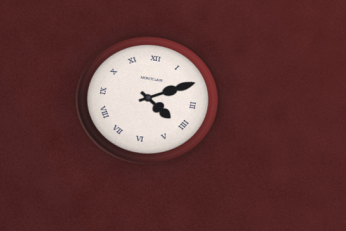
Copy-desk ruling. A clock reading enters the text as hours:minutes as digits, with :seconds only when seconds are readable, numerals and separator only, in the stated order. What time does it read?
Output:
4:10
